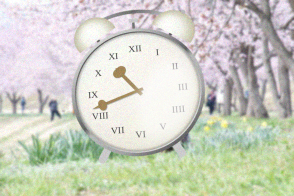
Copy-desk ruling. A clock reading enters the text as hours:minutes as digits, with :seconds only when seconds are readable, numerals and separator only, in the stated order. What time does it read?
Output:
10:42
